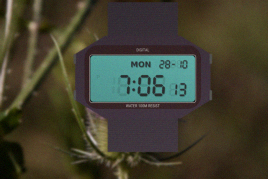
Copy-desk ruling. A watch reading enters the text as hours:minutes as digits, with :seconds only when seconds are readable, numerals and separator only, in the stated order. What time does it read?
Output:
7:06:13
